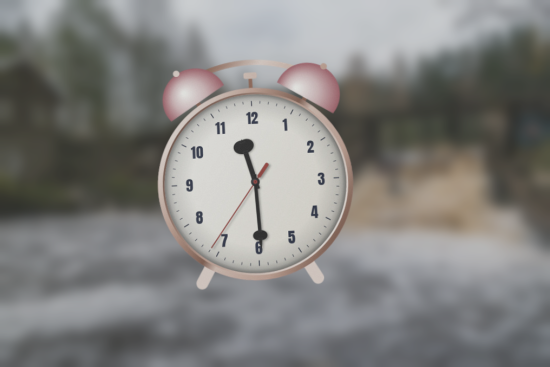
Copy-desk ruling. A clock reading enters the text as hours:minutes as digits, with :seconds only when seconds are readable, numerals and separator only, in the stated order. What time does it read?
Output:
11:29:36
